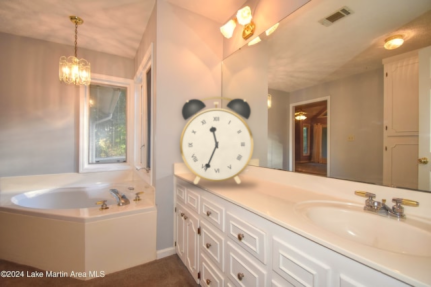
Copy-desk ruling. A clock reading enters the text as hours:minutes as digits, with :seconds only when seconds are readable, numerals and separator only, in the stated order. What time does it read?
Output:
11:34
